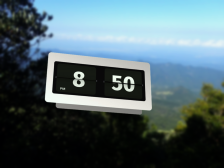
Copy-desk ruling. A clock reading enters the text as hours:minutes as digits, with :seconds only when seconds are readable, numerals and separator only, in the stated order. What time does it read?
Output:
8:50
